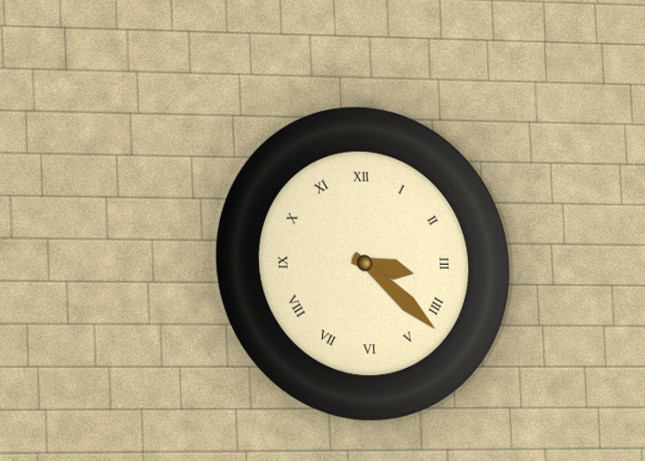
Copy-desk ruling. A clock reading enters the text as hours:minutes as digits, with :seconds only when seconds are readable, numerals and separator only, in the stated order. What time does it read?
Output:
3:22
